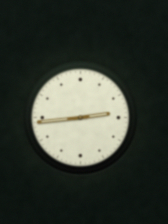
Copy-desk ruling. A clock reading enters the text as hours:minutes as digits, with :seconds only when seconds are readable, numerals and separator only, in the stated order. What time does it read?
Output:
2:44
